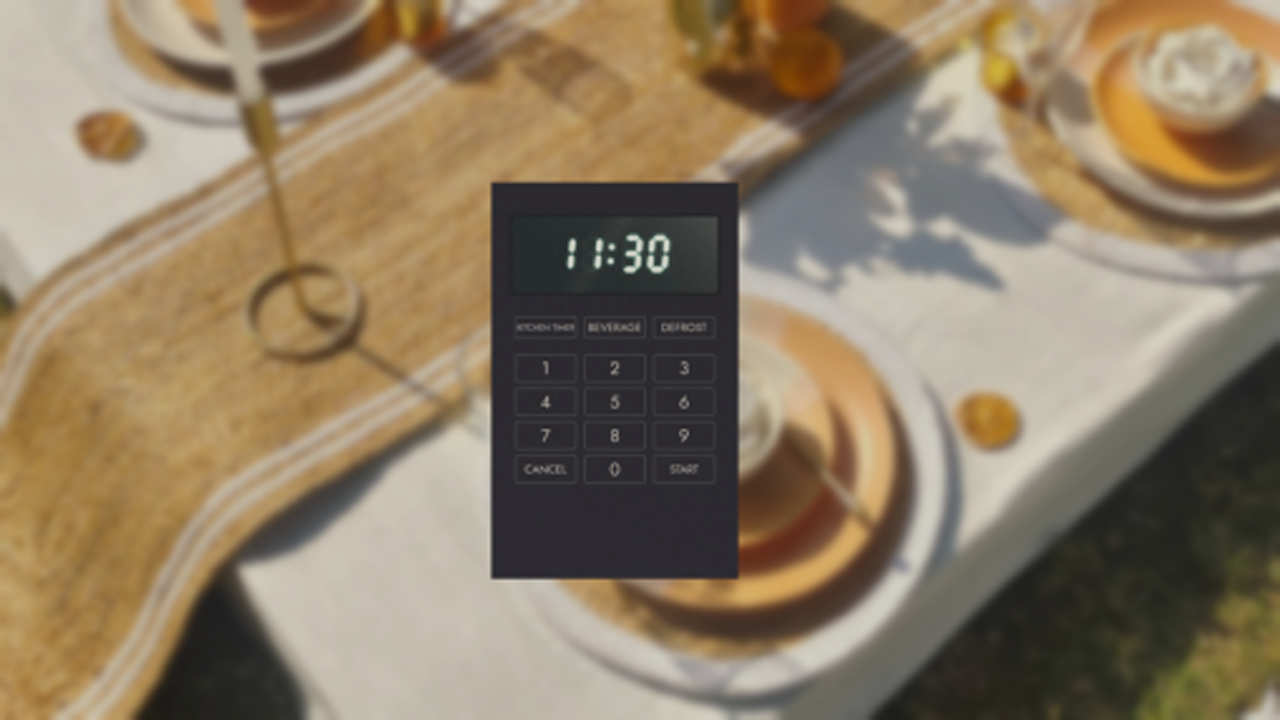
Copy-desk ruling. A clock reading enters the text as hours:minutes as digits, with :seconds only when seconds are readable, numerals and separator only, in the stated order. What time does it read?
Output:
11:30
